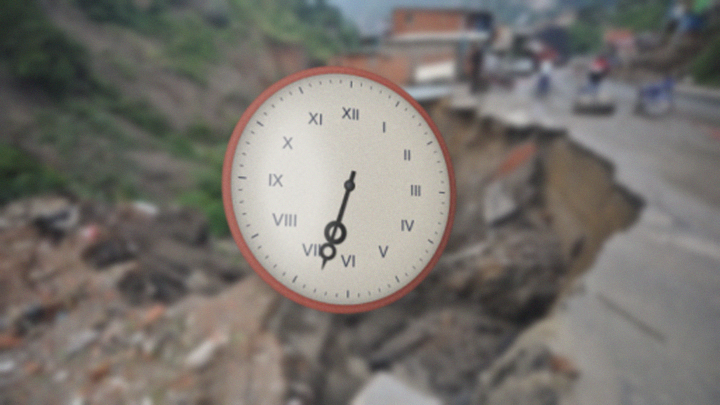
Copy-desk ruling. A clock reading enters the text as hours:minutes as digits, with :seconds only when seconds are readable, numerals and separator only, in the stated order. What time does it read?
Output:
6:33
